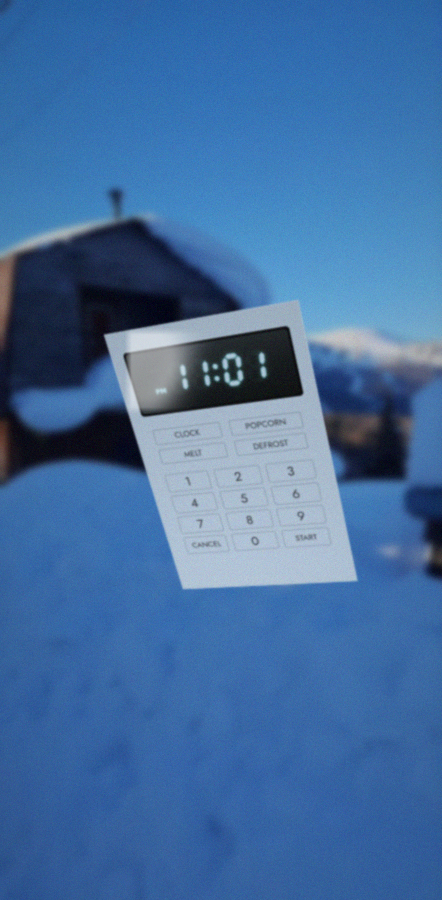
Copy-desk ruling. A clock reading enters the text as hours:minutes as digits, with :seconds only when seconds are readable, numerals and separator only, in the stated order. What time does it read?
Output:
11:01
